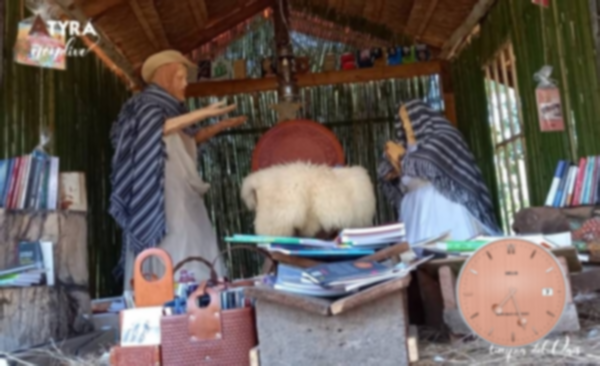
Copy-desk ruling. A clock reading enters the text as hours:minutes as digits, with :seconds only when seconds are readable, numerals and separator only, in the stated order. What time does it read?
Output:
7:27
